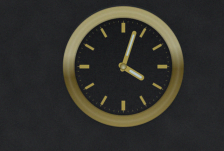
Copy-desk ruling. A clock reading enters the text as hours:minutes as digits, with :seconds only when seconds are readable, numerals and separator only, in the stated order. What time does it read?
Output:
4:03
